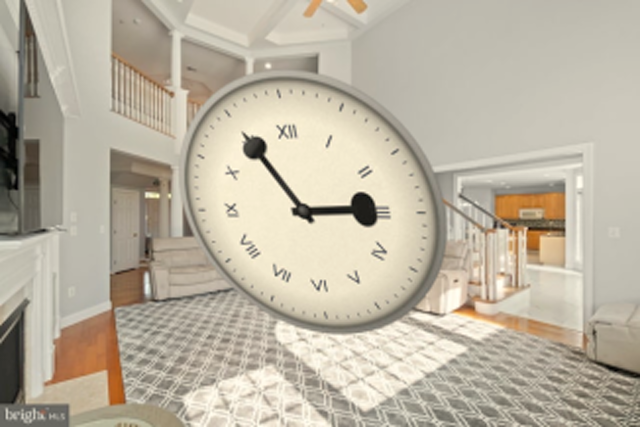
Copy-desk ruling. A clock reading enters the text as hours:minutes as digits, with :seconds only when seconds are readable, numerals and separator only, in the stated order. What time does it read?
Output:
2:55
